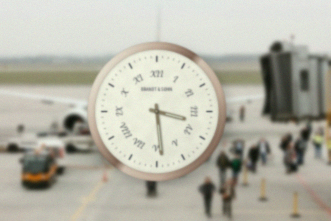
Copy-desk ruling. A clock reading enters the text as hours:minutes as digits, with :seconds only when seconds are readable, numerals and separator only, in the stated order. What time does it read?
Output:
3:29
